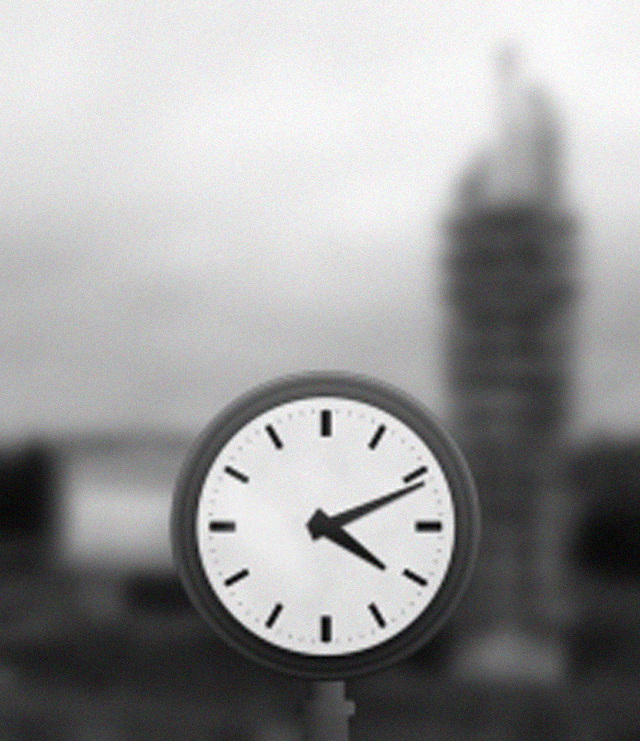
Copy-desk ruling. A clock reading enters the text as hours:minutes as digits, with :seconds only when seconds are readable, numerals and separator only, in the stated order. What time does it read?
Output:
4:11
